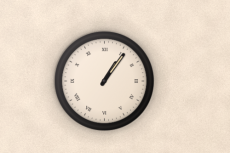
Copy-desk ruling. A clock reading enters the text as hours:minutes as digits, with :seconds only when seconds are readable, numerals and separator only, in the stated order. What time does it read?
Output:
1:06
